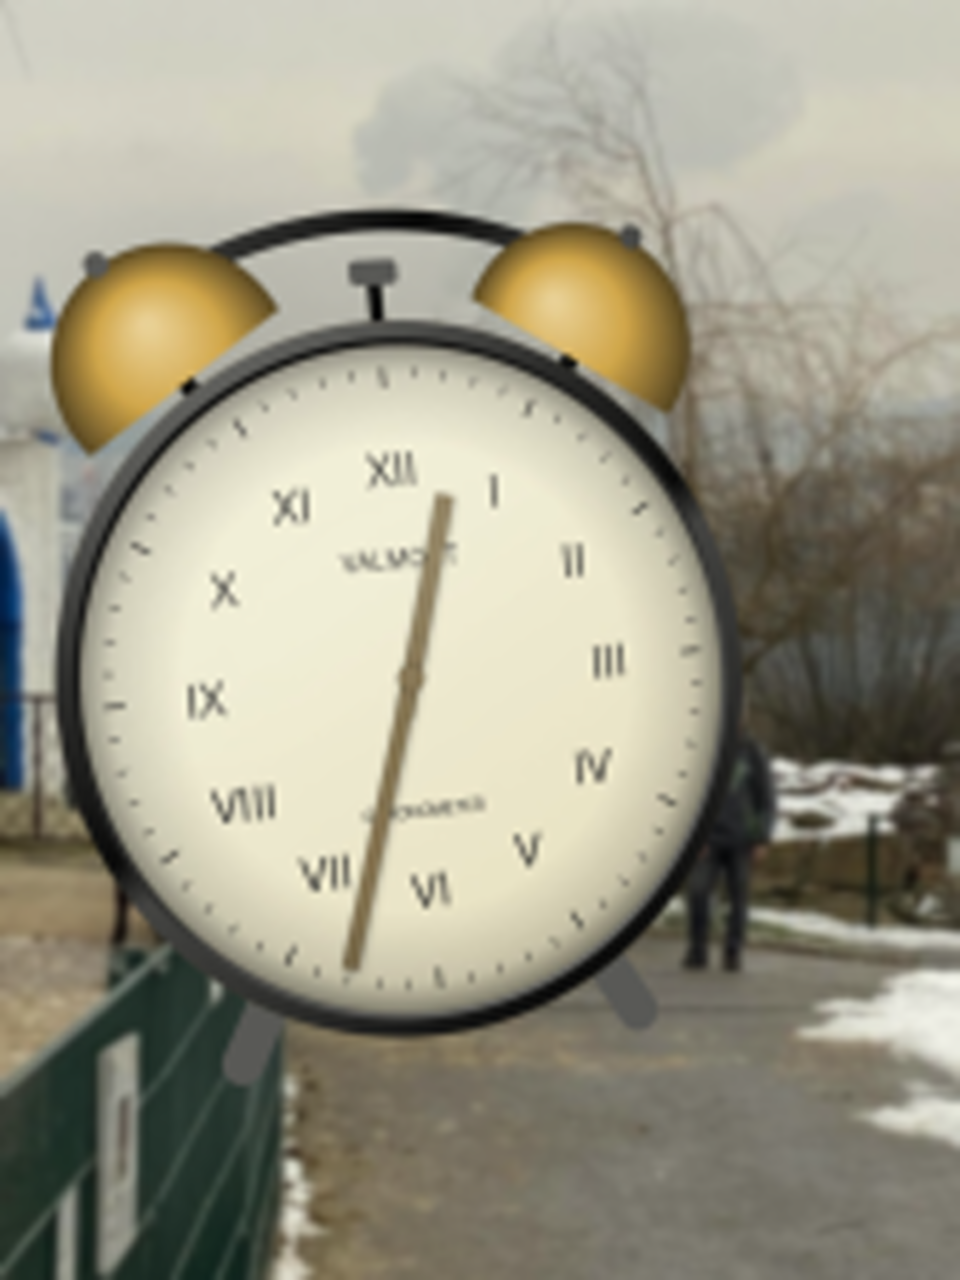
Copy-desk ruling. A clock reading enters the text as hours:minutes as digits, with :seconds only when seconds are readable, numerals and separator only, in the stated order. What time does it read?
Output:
12:33
